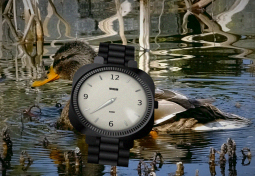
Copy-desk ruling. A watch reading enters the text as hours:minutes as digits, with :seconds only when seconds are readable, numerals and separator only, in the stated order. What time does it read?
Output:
7:38
